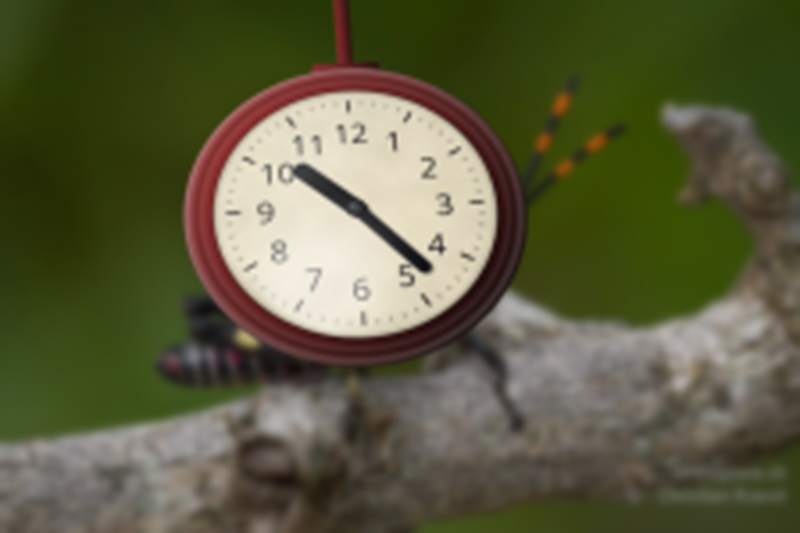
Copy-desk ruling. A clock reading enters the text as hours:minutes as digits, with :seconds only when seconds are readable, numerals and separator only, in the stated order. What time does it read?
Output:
10:23
